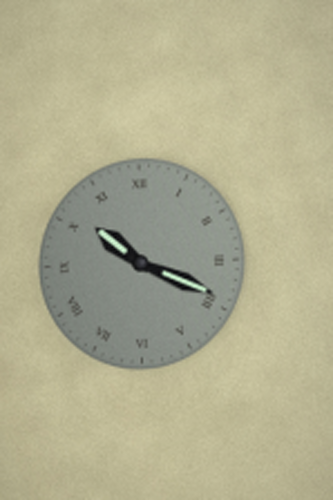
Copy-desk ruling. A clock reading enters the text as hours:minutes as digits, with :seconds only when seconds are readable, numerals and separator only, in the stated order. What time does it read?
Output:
10:19
